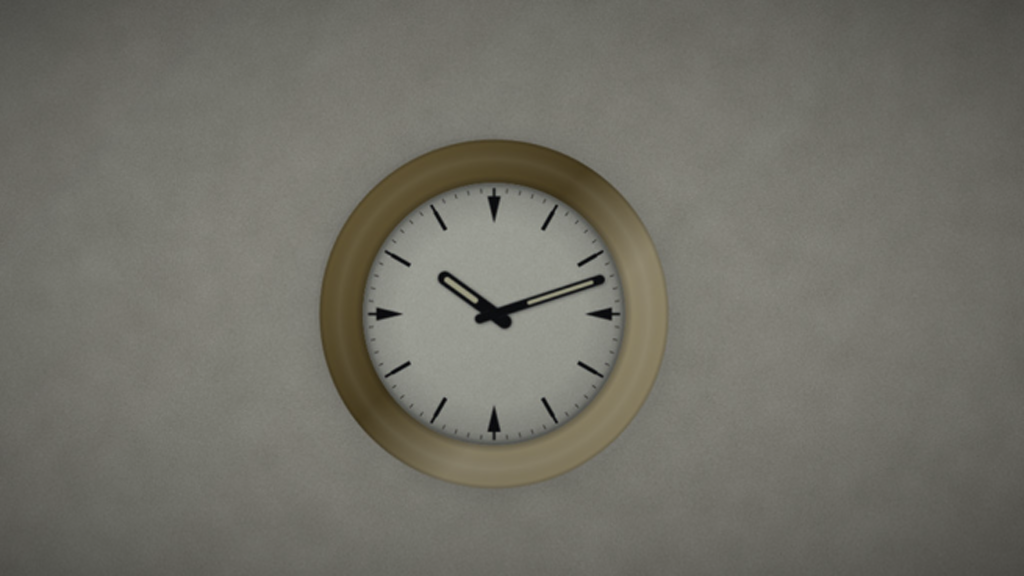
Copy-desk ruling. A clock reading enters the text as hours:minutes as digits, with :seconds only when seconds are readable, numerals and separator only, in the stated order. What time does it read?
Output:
10:12
